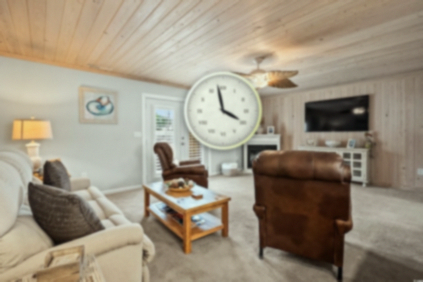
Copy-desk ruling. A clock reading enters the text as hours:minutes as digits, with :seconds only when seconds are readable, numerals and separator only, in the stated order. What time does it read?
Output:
3:58
